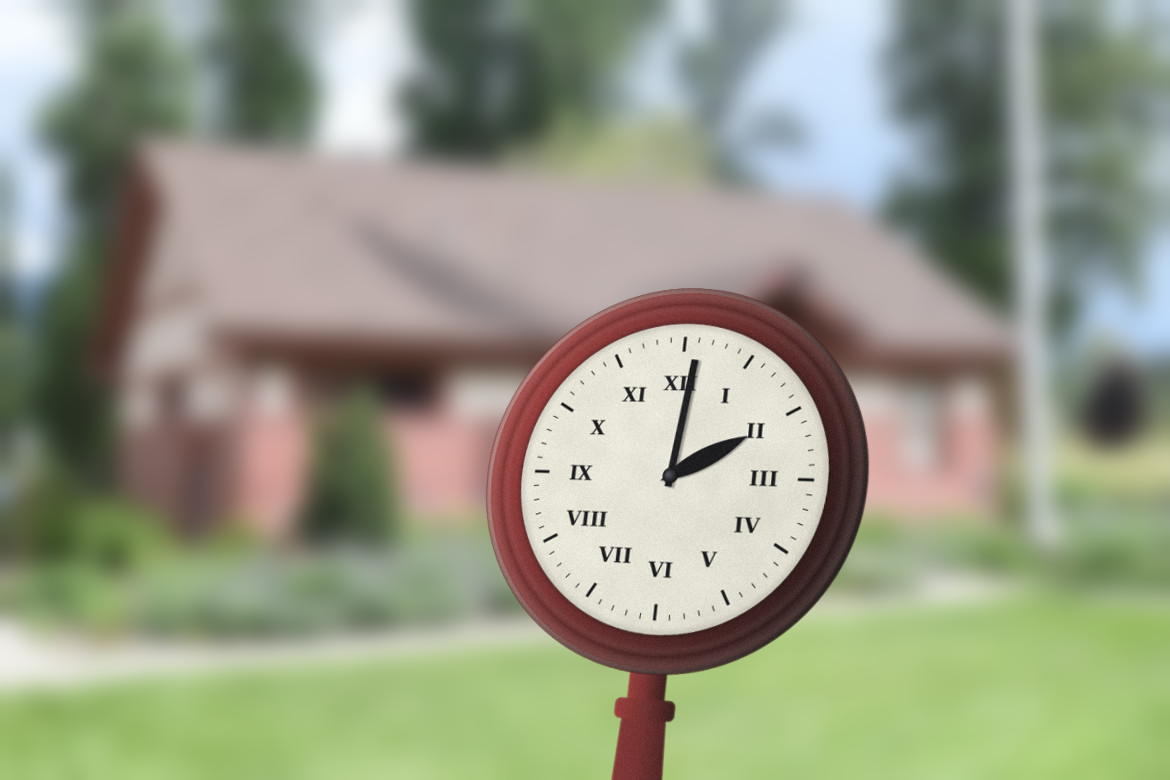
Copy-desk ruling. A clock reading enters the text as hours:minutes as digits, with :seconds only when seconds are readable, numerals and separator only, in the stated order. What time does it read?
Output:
2:01
